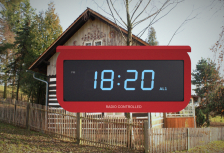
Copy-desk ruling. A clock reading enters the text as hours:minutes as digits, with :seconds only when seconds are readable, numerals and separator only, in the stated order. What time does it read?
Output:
18:20
